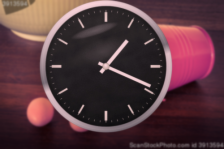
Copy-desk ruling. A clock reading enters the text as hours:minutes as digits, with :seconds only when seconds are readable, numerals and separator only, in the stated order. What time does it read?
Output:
1:19
